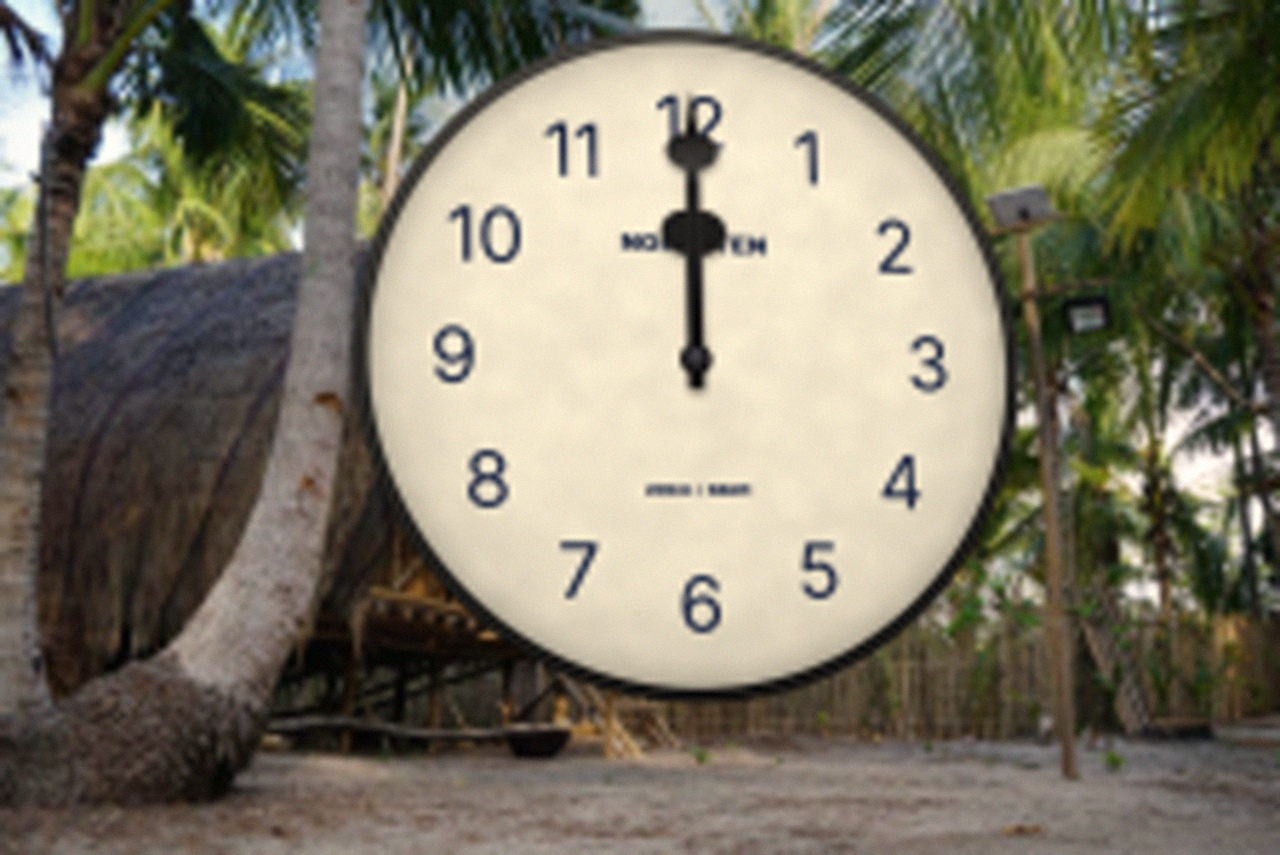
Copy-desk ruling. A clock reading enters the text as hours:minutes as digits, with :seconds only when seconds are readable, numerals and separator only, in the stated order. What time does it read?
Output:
12:00
